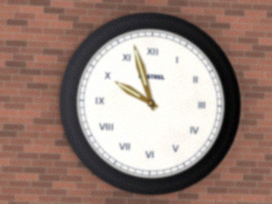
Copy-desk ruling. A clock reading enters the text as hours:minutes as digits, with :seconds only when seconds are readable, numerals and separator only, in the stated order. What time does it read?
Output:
9:57
